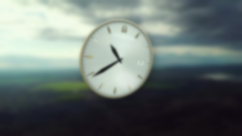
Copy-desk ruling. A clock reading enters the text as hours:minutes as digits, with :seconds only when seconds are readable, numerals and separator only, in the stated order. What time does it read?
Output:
10:39
